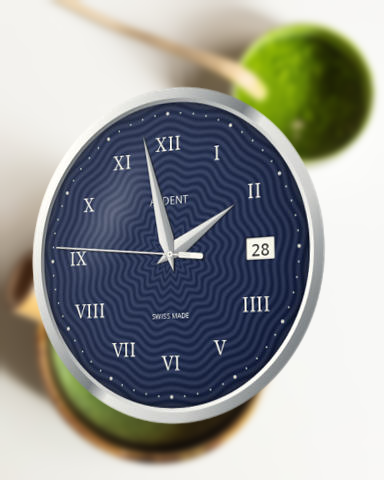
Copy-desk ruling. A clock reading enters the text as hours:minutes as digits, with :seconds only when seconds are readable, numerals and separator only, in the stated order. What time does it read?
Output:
1:57:46
